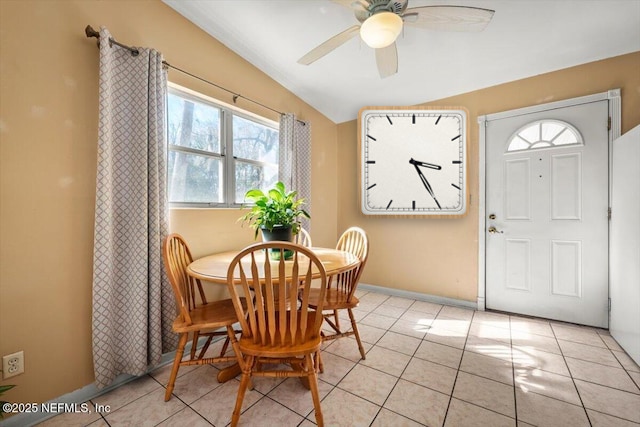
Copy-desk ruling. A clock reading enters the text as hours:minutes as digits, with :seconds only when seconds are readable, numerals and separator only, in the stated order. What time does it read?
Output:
3:25
